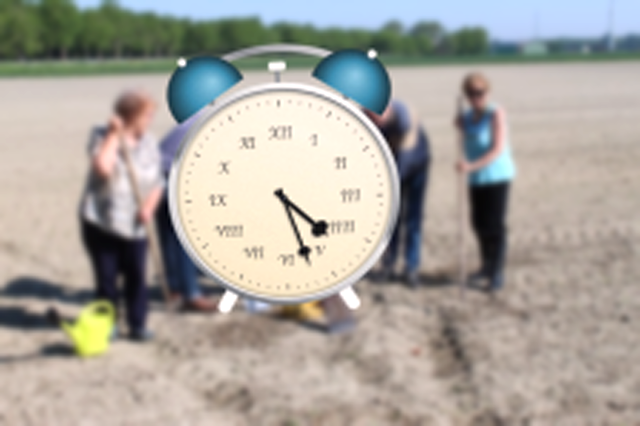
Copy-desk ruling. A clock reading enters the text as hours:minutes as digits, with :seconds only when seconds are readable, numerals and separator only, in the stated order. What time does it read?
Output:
4:27
